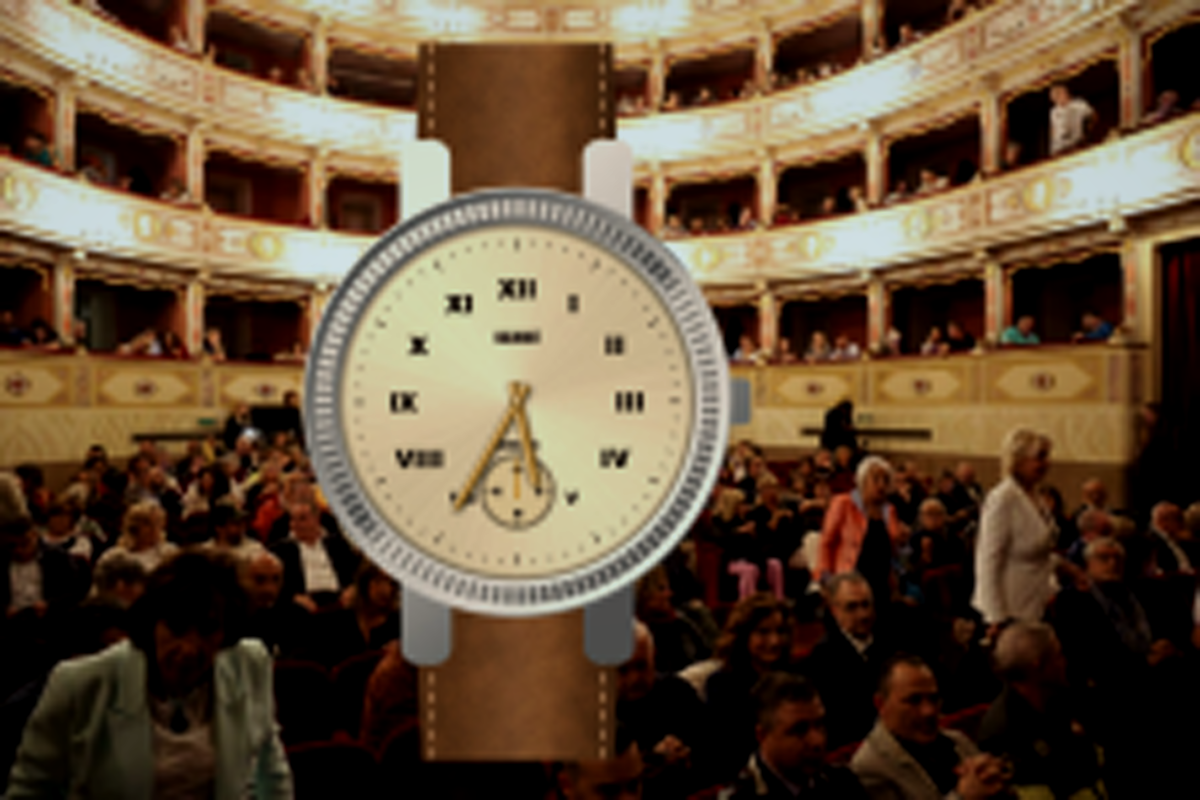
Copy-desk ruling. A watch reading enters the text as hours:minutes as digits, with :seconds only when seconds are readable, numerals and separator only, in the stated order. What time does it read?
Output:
5:35
